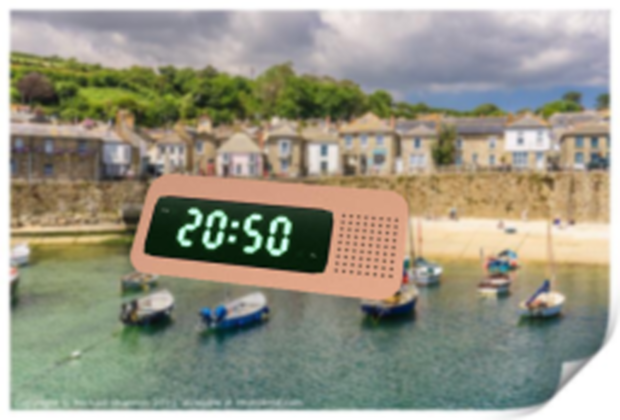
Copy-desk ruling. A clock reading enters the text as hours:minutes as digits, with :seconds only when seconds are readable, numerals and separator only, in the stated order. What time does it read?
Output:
20:50
